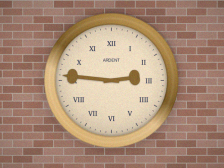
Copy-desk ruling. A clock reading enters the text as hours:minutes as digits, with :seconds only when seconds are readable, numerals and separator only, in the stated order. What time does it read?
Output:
2:46
